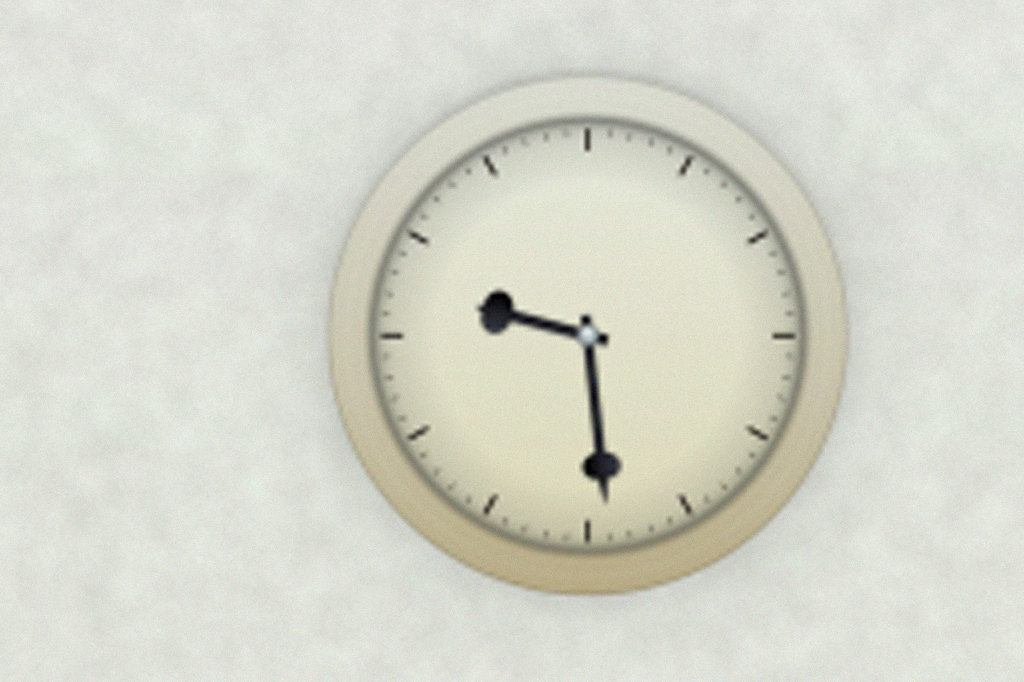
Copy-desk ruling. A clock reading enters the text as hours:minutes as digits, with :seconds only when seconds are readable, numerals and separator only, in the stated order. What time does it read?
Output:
9:29
